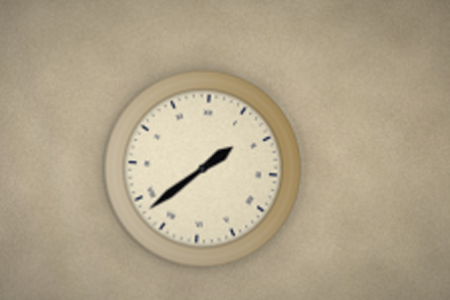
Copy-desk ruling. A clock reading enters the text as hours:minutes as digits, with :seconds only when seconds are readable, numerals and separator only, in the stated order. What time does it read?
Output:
1:38
